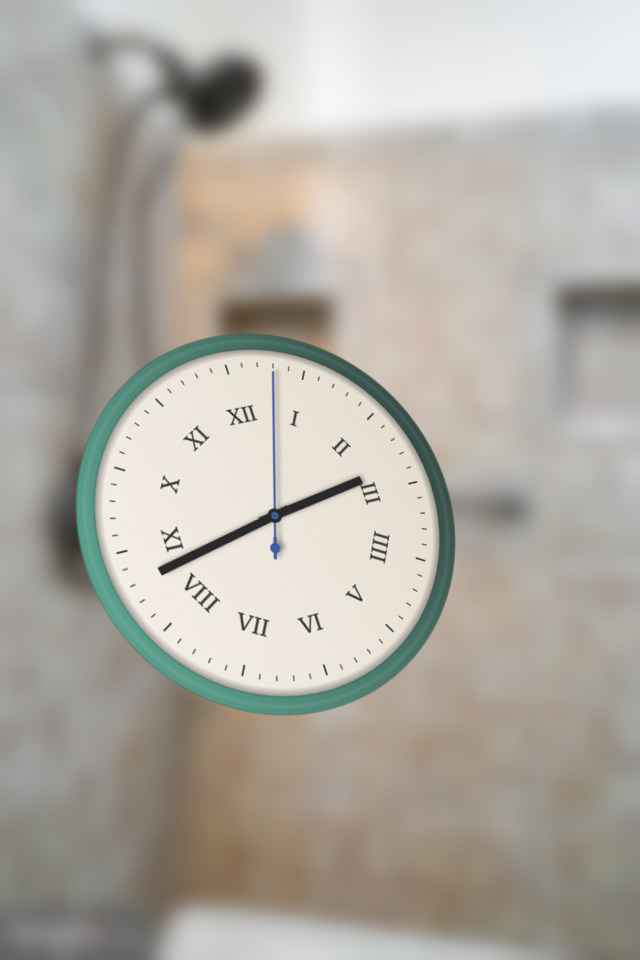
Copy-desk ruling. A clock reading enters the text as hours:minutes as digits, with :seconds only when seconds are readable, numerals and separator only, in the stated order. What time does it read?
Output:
2:43:03
